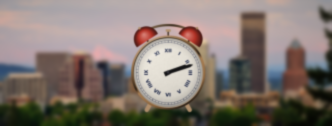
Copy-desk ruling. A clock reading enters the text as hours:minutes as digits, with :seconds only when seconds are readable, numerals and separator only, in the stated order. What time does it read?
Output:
2:12
